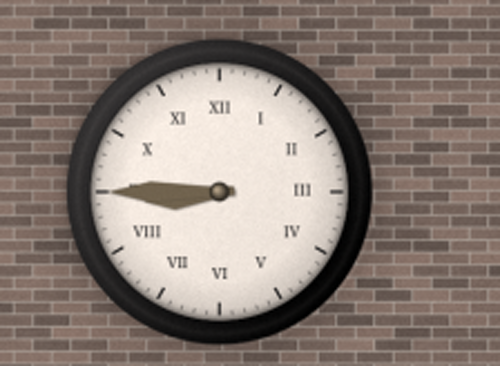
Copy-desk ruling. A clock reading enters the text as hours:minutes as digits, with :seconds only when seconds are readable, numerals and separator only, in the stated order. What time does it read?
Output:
8:45
